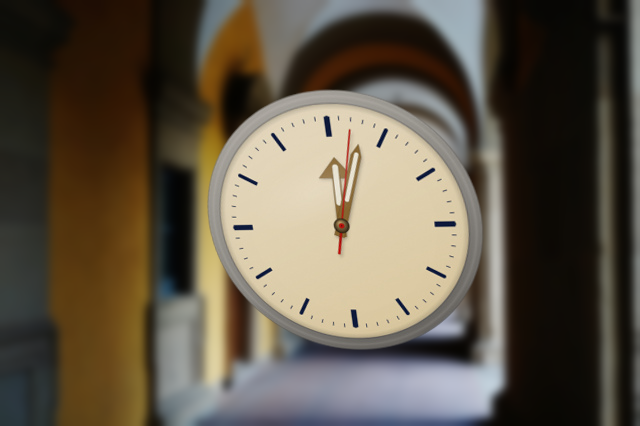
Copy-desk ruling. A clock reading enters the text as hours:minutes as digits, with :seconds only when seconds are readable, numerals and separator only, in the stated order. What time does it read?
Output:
12:03:02
